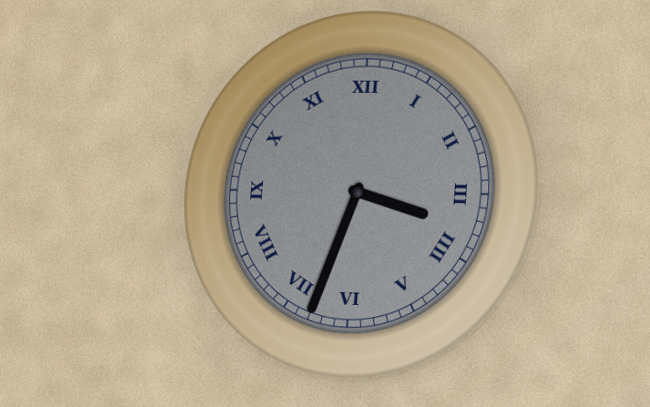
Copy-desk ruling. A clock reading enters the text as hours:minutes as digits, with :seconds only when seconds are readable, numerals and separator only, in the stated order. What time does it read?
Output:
3:33
